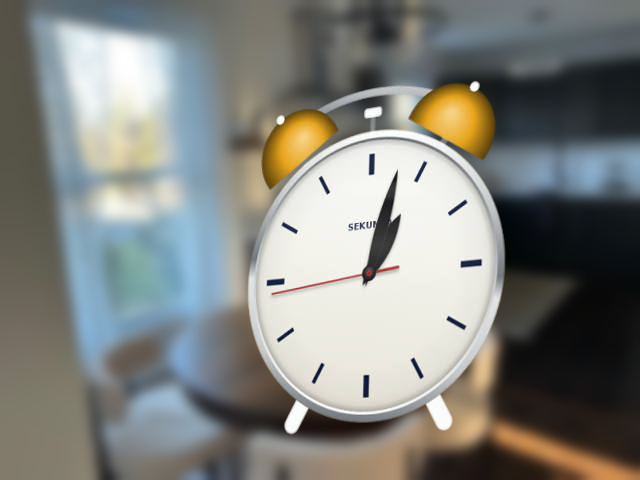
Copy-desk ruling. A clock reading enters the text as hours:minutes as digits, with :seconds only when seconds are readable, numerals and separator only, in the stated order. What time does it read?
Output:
1:02:44
